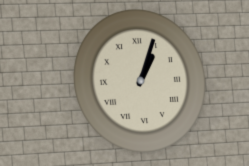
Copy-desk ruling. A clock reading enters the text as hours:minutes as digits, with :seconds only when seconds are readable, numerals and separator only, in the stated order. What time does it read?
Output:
1:04
